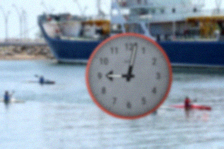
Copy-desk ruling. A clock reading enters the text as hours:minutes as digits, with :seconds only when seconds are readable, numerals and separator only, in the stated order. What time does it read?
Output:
9:02
